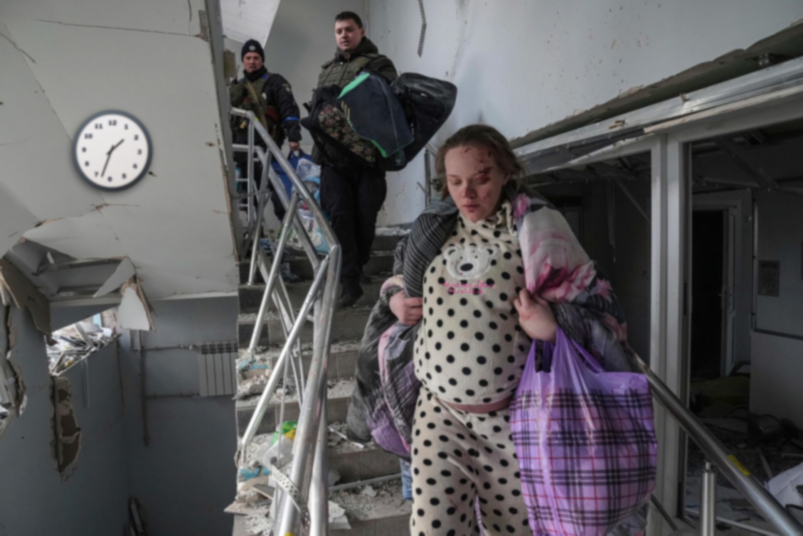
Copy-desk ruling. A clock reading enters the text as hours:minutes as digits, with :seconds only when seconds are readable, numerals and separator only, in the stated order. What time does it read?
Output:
1:33
